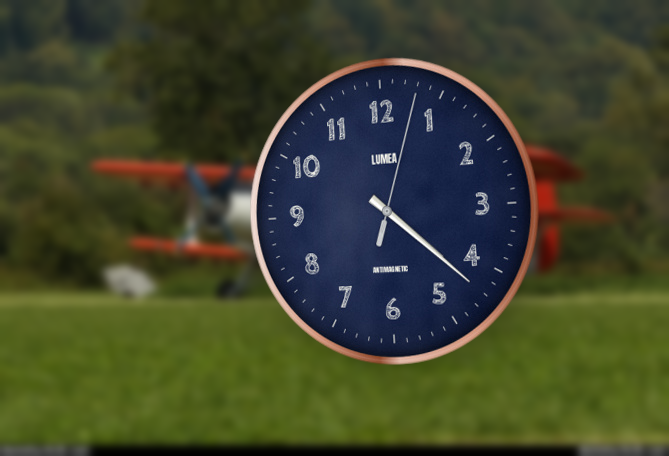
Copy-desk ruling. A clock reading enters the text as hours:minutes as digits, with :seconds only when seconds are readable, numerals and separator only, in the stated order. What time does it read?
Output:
4:22:03
